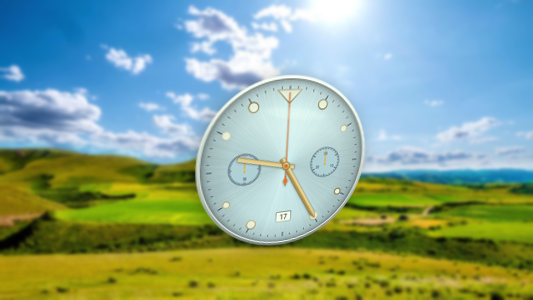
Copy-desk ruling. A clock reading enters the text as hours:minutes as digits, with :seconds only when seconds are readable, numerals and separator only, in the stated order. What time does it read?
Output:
9:25
